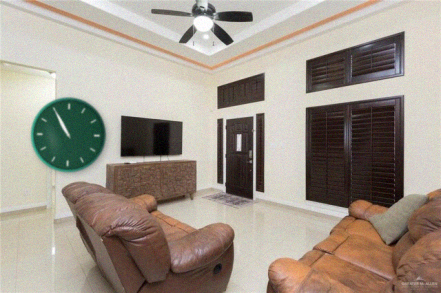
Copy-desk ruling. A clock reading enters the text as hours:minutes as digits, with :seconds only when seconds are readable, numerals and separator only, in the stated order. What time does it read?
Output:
10:55
